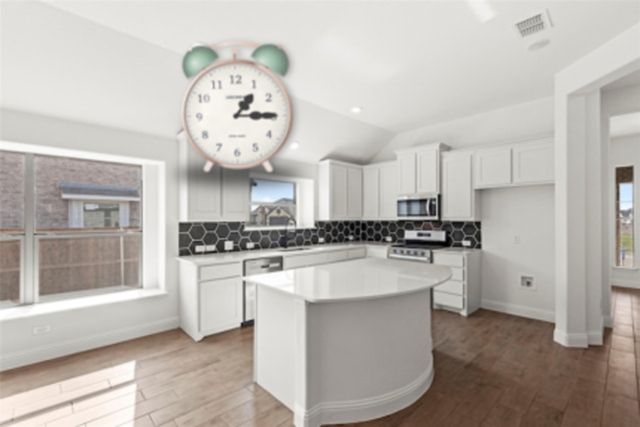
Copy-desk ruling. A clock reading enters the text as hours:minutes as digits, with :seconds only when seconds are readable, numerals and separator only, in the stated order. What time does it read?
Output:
1:15
